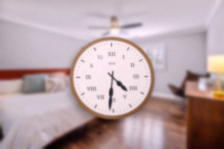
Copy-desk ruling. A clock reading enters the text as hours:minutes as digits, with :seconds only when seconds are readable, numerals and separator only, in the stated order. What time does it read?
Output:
4:31
